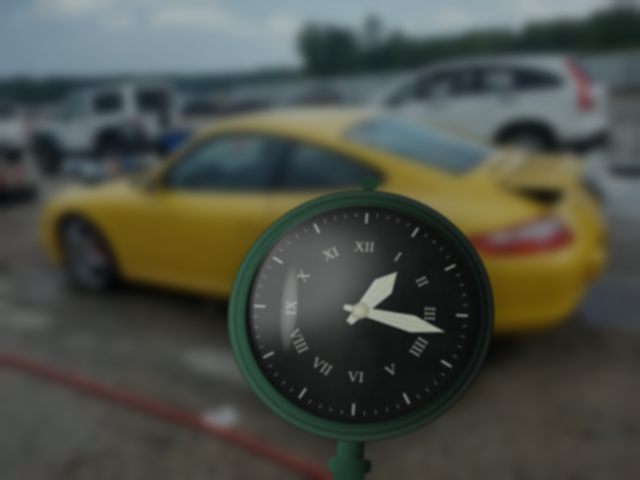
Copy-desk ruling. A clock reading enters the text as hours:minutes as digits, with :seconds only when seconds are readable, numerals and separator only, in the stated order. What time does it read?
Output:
1:17
